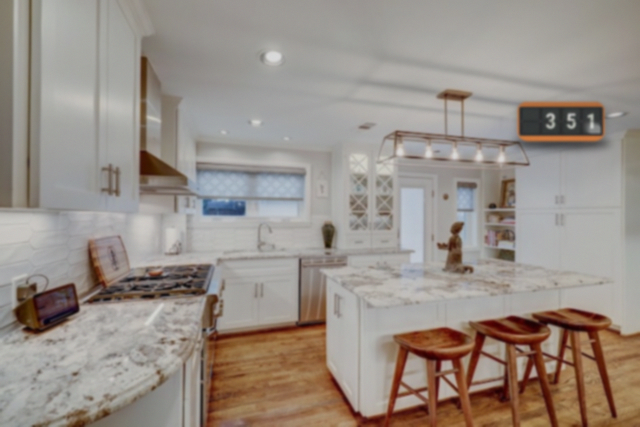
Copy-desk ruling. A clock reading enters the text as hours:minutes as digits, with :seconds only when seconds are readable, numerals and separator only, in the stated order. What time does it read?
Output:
3:51
